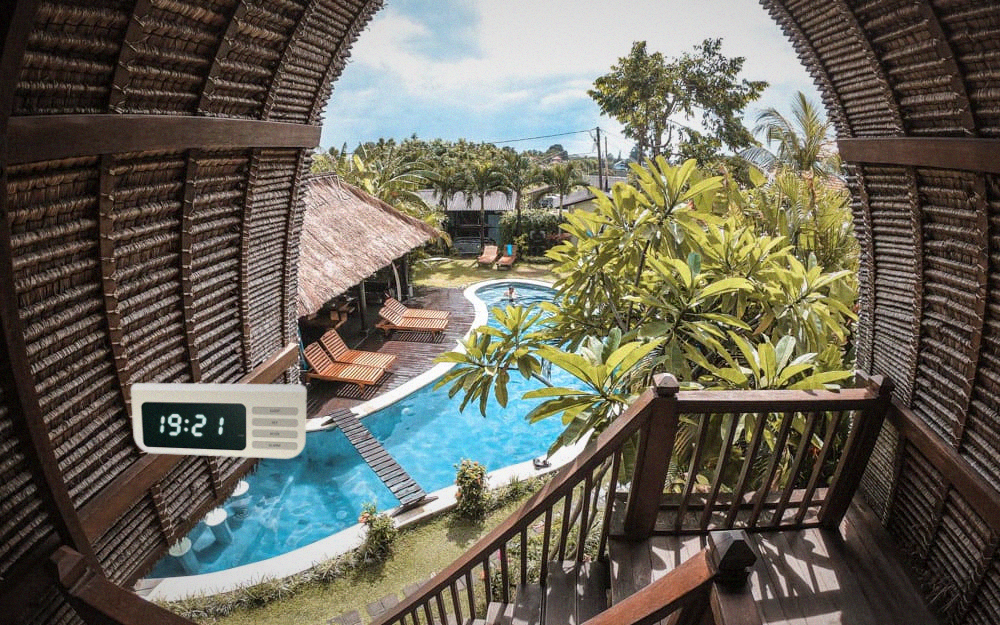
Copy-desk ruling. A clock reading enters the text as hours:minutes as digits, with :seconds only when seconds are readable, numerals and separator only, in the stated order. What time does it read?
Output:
19:21
